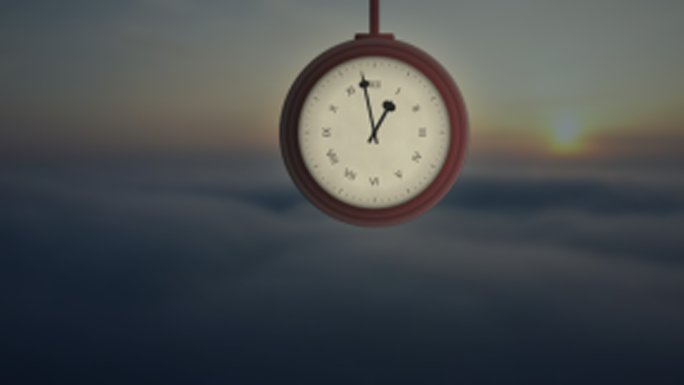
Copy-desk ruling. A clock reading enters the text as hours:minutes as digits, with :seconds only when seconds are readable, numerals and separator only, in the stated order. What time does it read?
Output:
12:58
